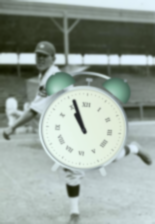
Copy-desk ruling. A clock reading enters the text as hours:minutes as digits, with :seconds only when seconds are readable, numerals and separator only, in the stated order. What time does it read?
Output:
10:56
